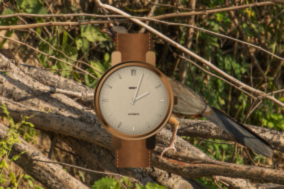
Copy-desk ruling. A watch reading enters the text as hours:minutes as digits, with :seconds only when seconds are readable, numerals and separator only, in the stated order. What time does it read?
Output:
2:03
